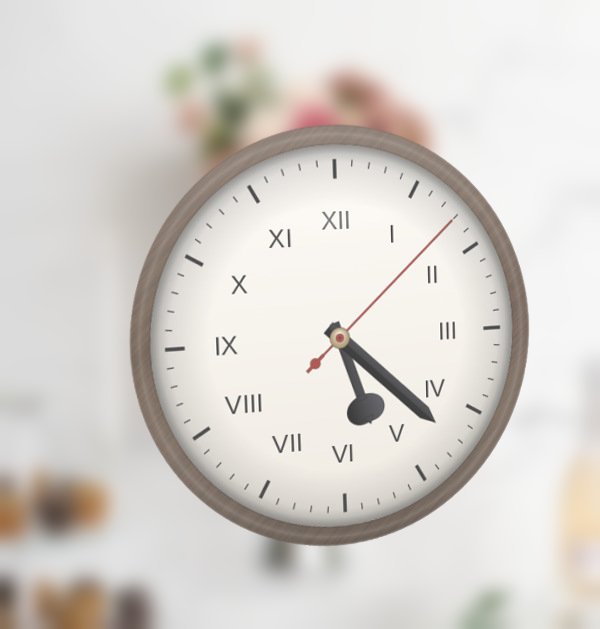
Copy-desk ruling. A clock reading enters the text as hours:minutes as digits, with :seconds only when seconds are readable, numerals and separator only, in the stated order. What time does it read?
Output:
5:22:08
